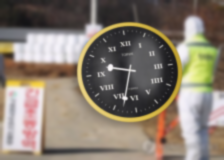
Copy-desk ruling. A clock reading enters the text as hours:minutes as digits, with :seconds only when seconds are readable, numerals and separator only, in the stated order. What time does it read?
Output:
9:33
